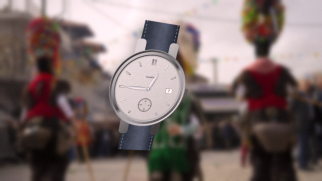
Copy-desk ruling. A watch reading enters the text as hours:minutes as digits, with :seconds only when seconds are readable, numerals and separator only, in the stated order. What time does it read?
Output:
12:45
